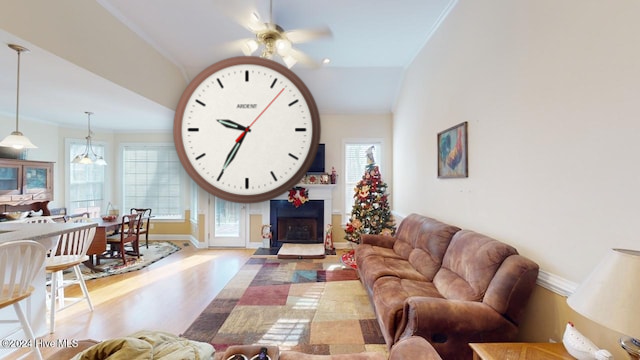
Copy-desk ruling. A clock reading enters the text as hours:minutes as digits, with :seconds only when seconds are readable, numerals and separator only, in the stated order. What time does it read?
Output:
9:35:07
